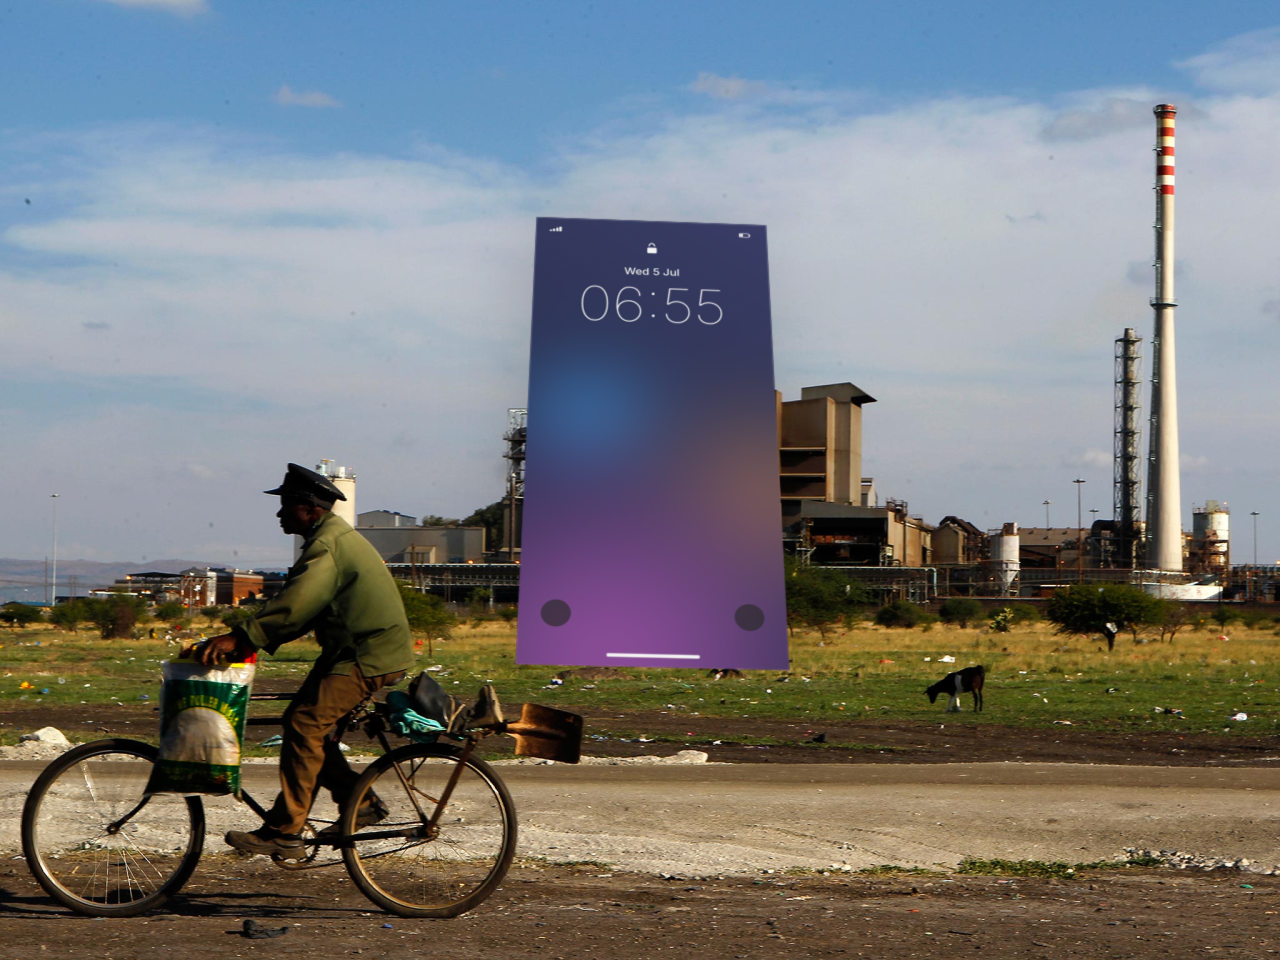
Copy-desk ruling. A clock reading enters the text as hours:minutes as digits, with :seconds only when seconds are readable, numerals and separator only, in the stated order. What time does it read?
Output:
6:55
